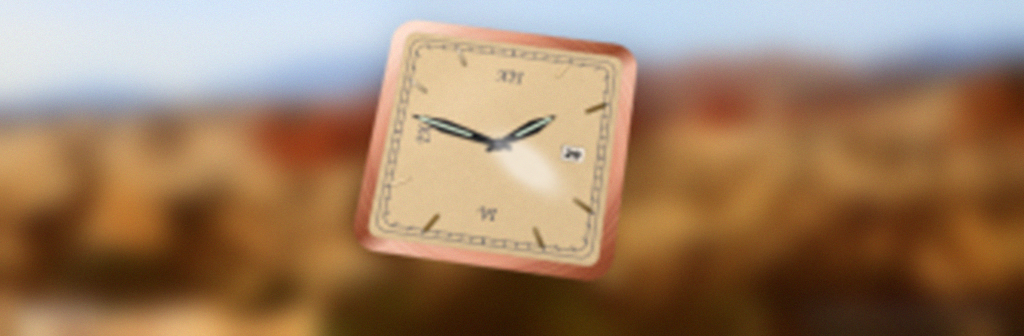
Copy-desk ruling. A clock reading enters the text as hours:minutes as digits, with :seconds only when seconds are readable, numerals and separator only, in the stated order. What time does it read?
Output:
1:47
